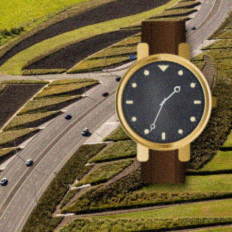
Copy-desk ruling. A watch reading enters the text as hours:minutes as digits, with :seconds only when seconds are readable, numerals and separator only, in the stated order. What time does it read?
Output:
1:34
